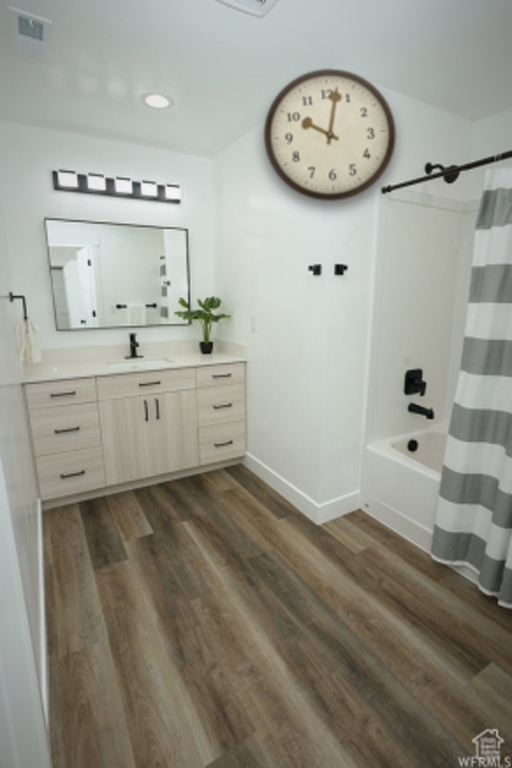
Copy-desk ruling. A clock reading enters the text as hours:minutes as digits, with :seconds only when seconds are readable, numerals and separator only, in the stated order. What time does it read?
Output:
10:02
